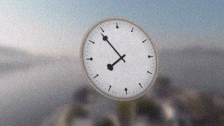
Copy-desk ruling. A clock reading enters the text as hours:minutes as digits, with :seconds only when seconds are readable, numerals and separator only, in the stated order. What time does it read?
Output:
7:54
